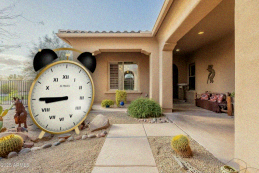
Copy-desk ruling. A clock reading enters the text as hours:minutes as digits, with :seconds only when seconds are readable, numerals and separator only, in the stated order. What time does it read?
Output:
8:45
